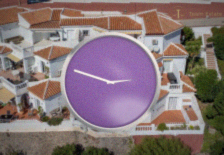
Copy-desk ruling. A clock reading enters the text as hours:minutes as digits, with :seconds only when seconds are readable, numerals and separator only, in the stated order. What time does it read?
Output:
2:48
